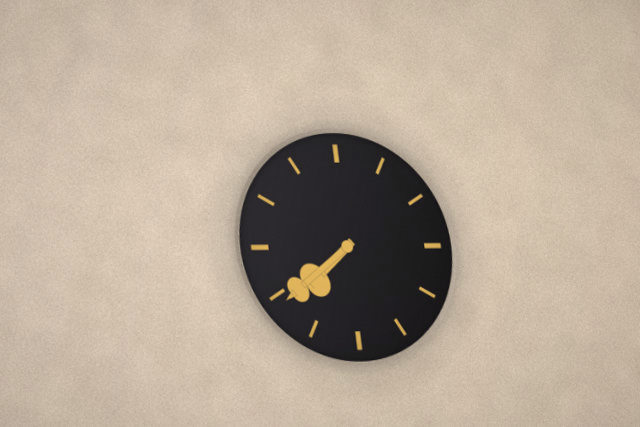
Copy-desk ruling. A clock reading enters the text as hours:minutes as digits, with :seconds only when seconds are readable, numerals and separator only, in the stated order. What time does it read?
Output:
7:39
